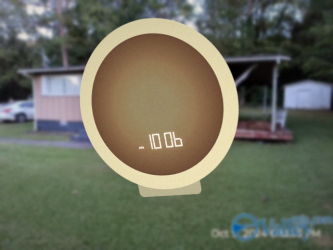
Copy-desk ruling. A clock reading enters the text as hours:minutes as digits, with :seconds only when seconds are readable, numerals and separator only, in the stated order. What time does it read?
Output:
10:06
